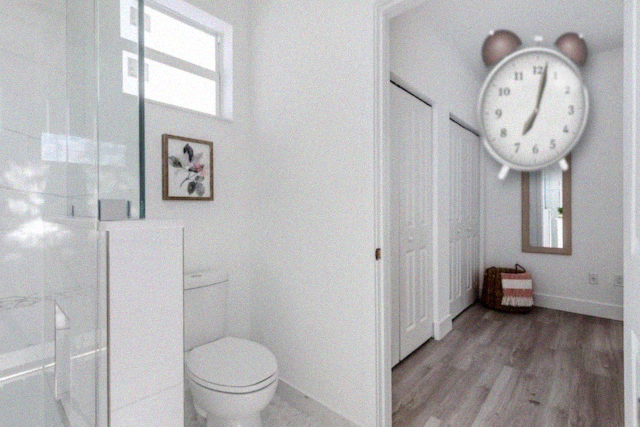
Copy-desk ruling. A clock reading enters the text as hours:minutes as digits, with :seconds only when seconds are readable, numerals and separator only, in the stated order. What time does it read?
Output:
7:02
